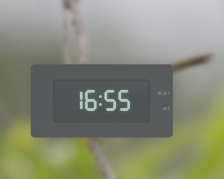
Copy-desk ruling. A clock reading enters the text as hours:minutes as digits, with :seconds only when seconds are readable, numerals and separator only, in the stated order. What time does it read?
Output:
16:55
